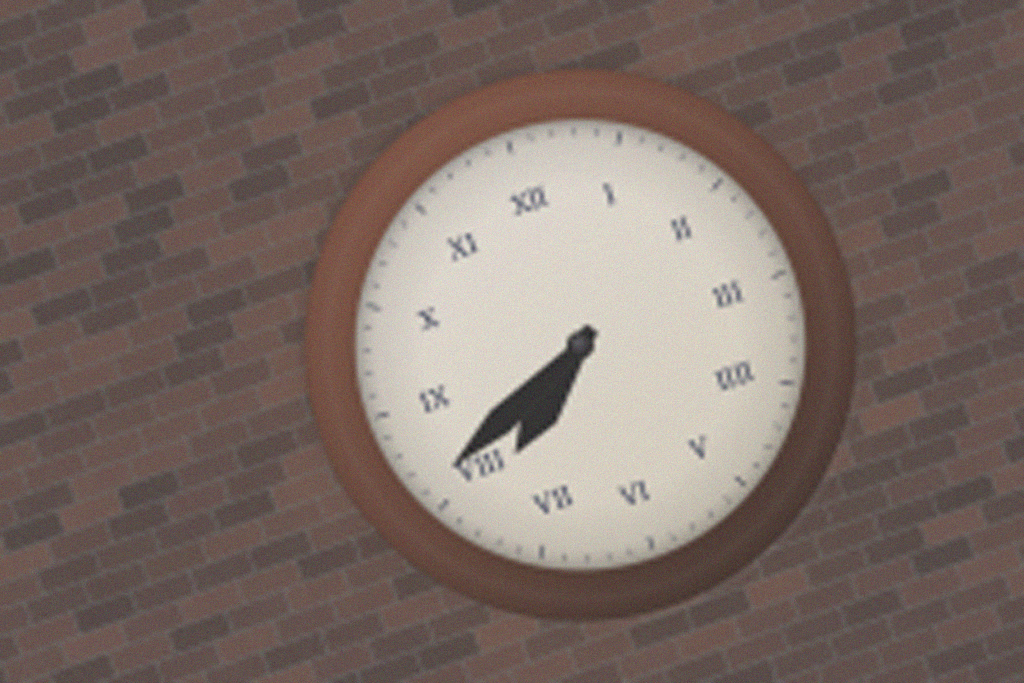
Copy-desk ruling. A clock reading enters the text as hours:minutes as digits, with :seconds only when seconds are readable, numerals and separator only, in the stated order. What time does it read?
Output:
7:41
